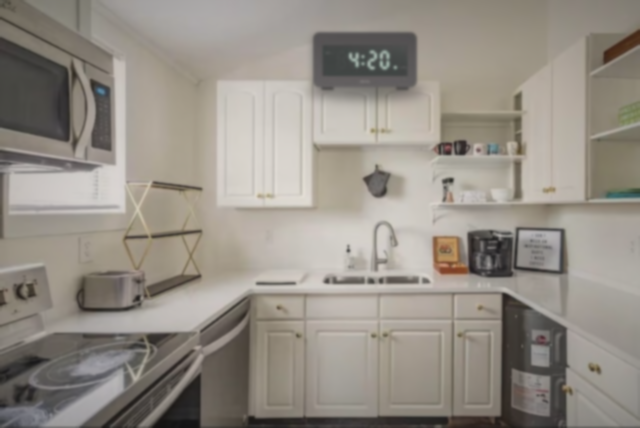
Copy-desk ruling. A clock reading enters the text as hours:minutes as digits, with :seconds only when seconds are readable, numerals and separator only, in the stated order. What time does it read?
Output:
4:20
